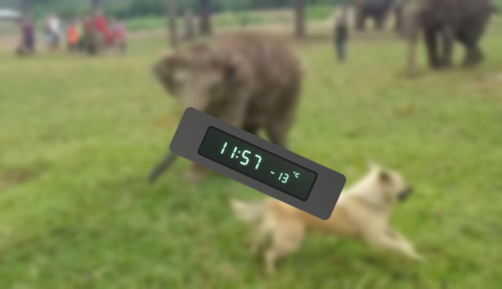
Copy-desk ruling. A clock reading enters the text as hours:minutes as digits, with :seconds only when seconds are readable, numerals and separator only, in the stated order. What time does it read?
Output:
11:57
